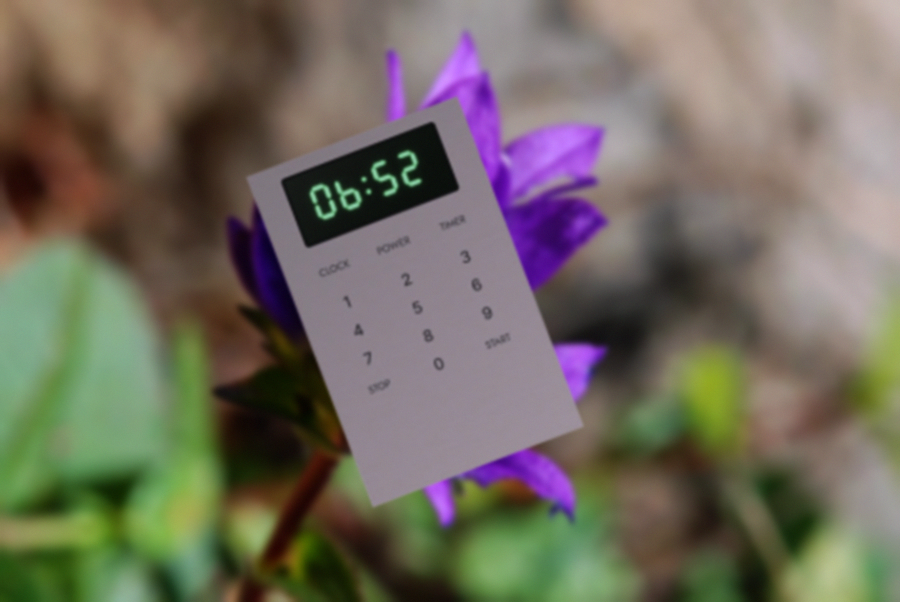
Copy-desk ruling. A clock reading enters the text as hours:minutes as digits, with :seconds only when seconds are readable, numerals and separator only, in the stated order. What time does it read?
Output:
6:52
